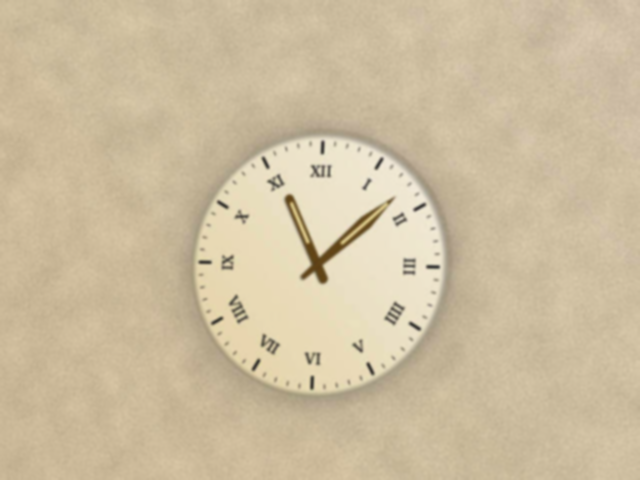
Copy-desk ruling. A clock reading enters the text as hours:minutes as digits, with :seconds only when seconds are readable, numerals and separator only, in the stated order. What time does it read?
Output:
11:08
